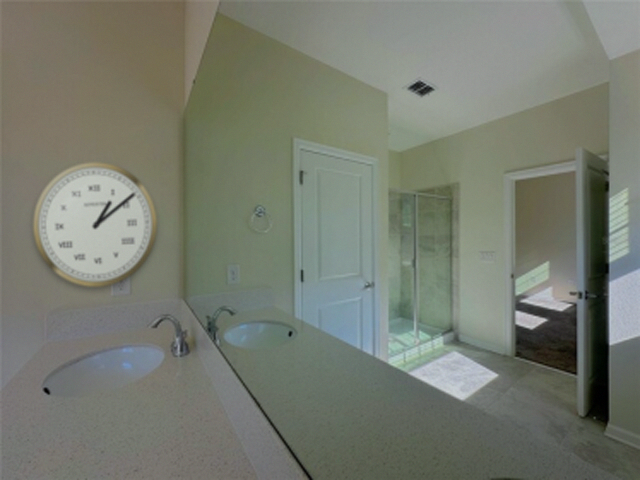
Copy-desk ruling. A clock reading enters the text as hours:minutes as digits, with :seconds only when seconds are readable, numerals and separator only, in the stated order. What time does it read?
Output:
1:09
